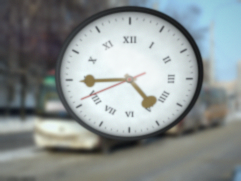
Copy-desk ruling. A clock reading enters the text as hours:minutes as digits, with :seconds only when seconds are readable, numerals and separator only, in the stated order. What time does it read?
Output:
4:44:41
